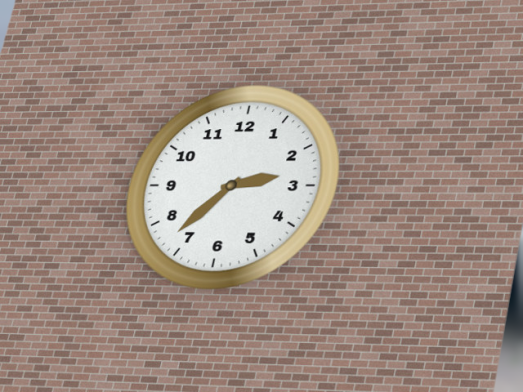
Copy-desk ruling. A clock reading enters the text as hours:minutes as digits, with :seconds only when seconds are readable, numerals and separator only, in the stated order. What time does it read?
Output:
2:37
